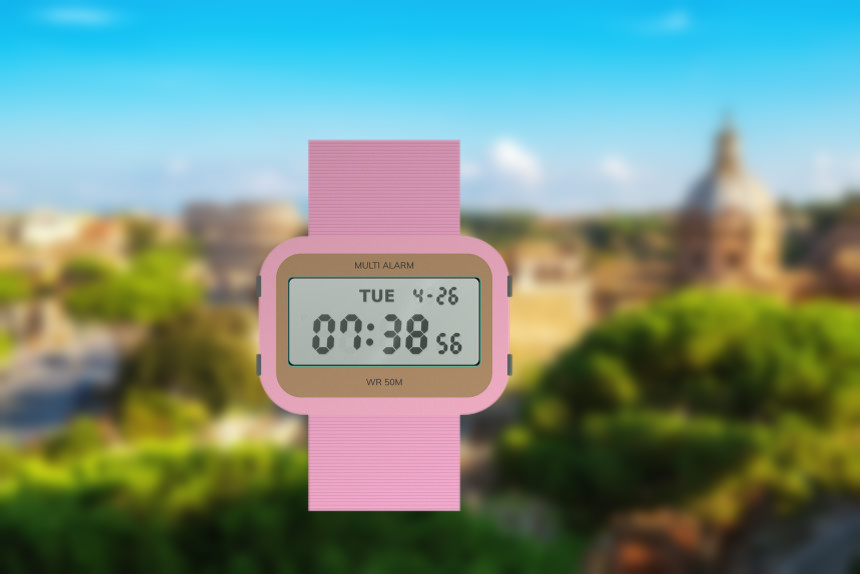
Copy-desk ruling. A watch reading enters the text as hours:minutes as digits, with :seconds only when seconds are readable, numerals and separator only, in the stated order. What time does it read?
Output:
7:38:56
